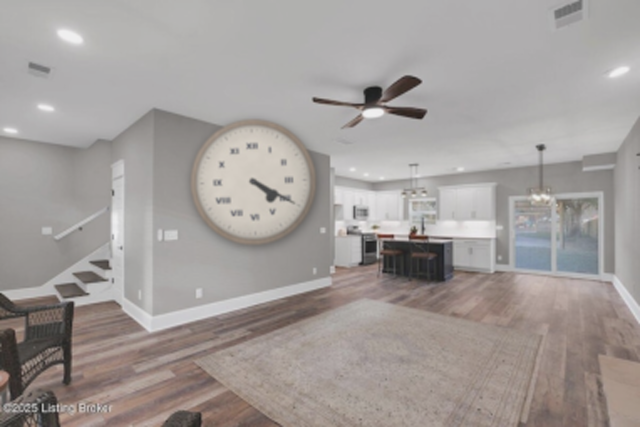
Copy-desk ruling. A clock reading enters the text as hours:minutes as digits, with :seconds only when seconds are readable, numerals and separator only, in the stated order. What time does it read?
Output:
4:20
